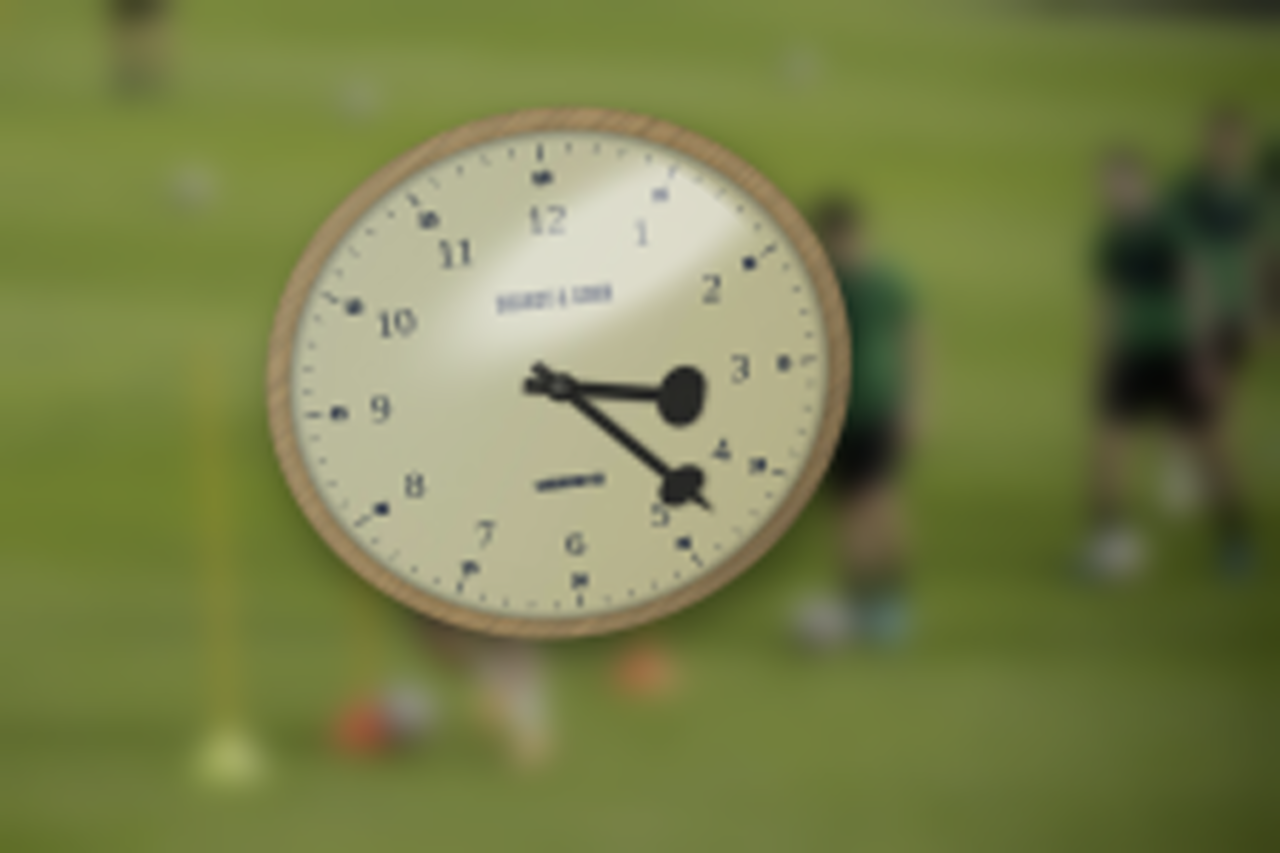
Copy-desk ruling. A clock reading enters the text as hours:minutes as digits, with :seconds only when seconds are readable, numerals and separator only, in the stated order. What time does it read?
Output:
3:23
